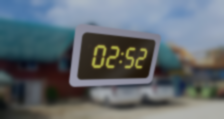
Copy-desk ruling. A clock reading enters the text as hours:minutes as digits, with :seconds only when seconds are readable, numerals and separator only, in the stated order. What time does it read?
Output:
2:52
